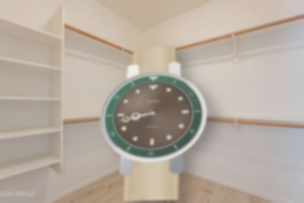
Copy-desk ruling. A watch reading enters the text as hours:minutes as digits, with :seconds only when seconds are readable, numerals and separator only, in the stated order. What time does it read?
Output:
8:43
